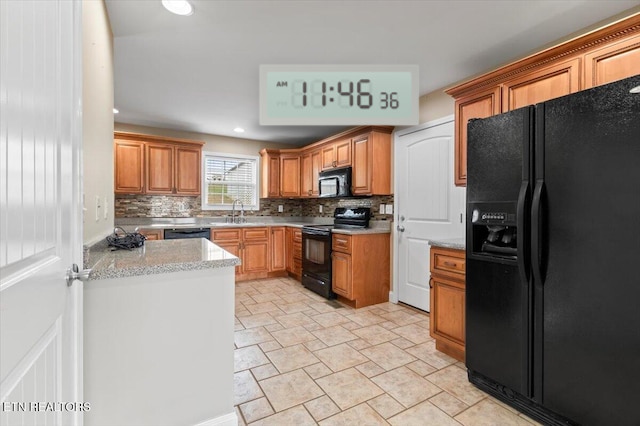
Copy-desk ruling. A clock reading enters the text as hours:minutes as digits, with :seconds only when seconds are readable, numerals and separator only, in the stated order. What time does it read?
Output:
11:46:36
